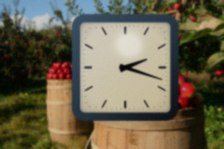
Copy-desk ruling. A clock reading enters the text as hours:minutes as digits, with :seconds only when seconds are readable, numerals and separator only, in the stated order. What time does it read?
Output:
2:18
